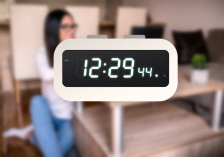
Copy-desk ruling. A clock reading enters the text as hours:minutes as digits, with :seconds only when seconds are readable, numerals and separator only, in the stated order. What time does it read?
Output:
12:29:44
